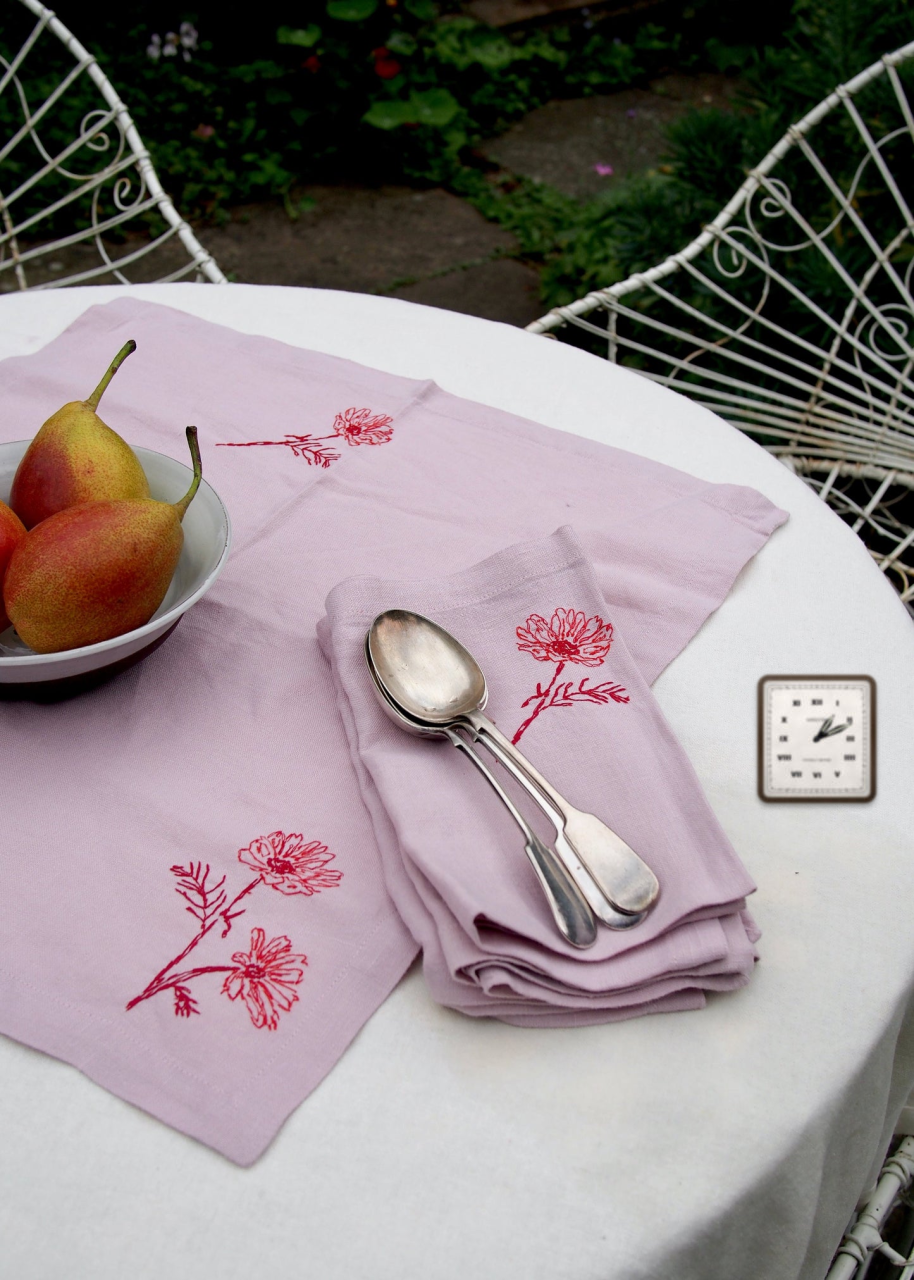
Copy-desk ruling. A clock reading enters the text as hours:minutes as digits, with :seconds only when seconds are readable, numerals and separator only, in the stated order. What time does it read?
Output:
1:11
